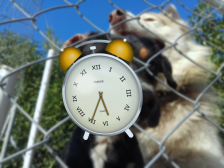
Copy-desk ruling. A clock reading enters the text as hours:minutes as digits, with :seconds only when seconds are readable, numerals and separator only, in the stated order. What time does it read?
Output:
5:35
